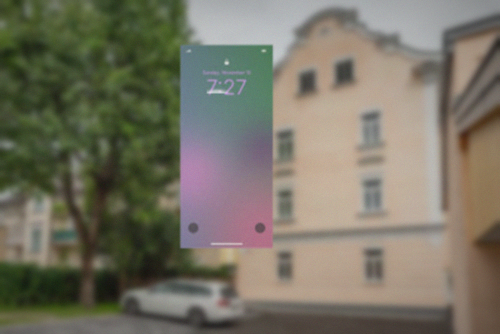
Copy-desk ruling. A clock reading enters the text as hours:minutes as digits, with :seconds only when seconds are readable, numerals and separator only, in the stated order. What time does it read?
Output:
7:27
